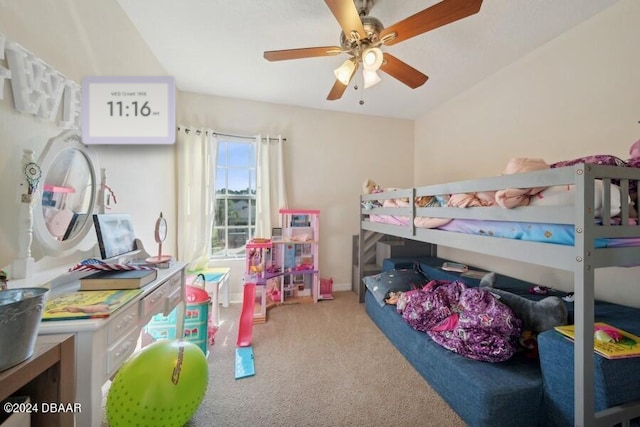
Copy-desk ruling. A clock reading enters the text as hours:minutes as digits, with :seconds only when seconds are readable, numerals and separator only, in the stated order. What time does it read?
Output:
11:16
